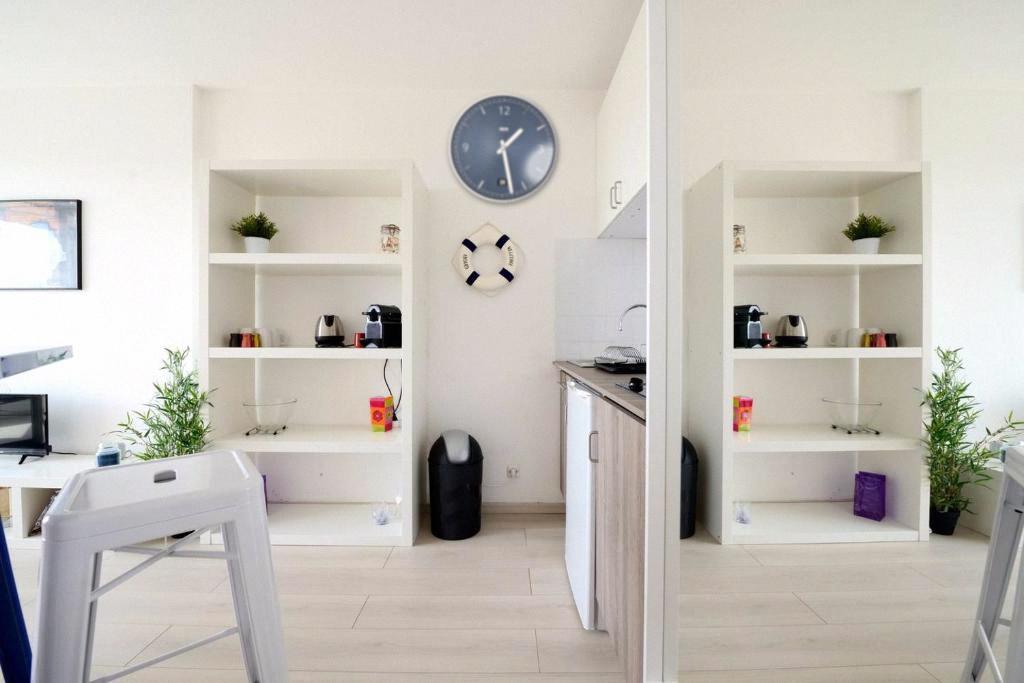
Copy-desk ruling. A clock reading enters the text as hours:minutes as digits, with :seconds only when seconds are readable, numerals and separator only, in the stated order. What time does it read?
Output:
1:28
